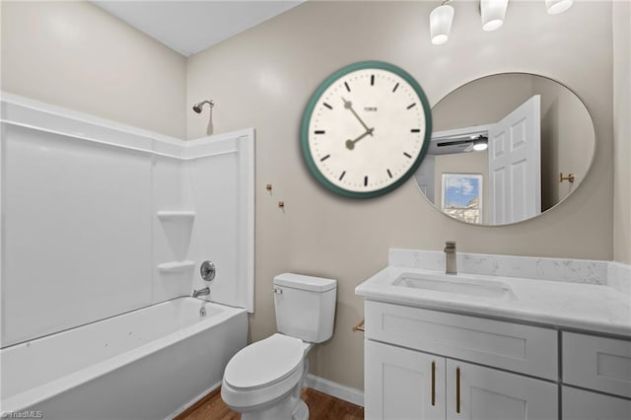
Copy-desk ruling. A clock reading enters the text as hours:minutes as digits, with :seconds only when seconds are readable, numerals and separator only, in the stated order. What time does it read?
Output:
7:53
